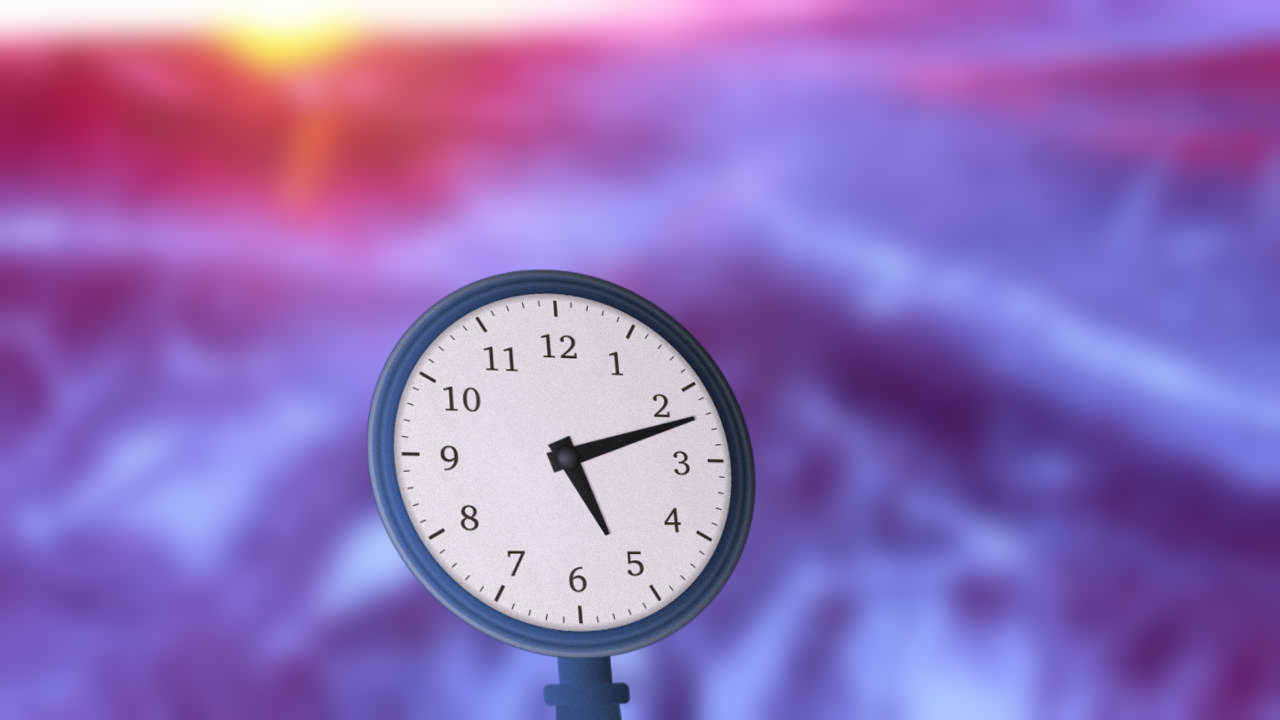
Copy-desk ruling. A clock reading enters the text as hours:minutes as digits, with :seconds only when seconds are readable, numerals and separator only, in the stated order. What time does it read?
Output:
5:12
